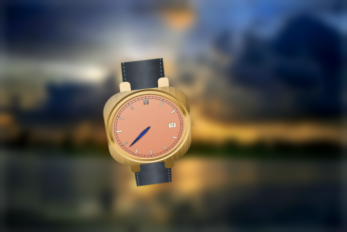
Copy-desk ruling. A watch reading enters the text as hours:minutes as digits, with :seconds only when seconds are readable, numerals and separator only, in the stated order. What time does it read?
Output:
7:38
